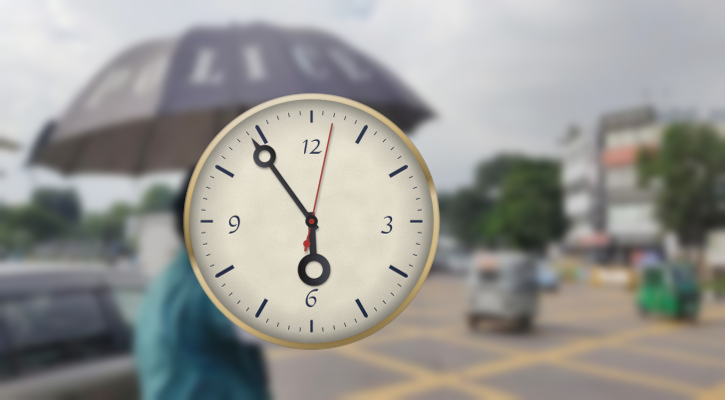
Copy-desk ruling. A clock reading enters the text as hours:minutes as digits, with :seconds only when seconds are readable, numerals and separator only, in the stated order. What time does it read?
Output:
5:54:02
